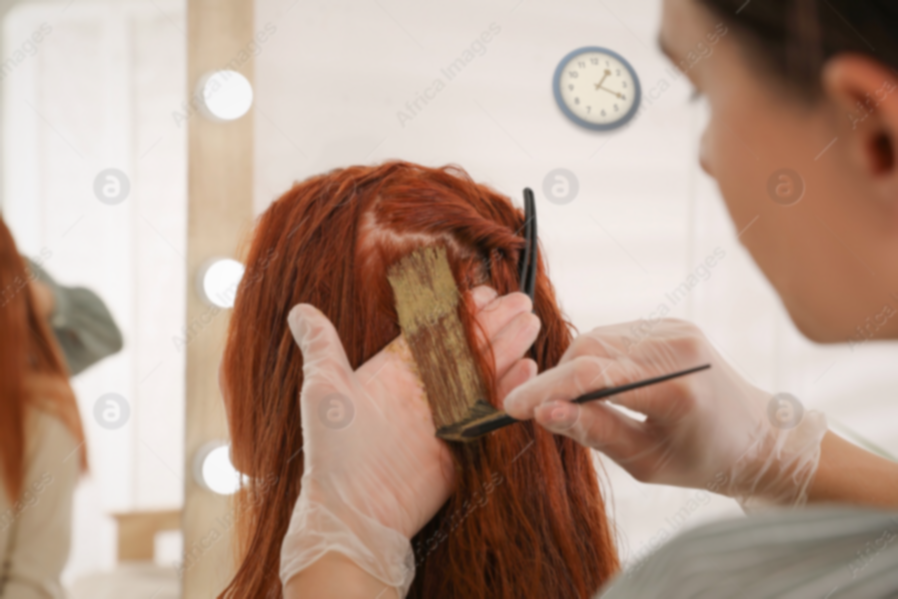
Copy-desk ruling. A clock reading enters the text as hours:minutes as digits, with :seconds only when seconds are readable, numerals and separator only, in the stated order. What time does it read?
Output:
1:20
